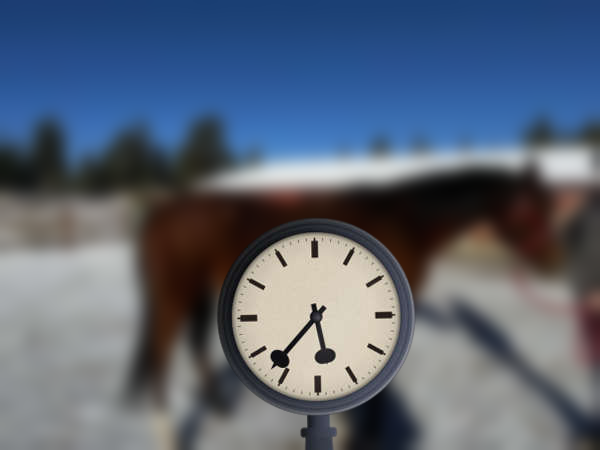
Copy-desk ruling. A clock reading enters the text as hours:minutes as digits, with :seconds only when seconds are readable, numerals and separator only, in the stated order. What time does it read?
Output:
5:37
